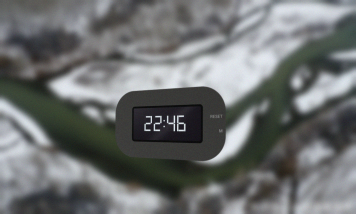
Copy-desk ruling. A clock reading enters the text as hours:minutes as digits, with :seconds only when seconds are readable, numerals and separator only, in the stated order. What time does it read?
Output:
22:46
